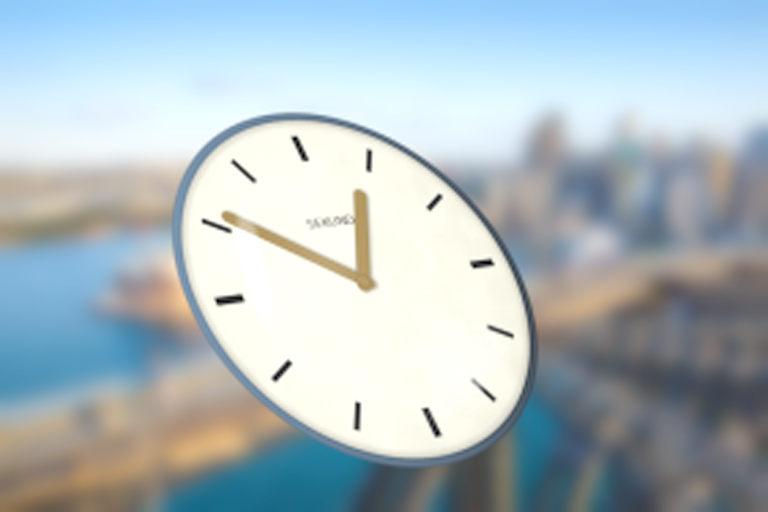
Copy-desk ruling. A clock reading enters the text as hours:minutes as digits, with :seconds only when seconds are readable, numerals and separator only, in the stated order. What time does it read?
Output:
12:51
